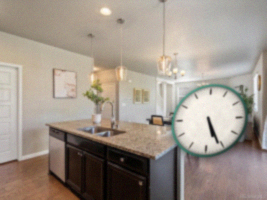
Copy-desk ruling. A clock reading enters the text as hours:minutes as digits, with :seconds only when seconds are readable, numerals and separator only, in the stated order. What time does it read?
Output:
5:26
